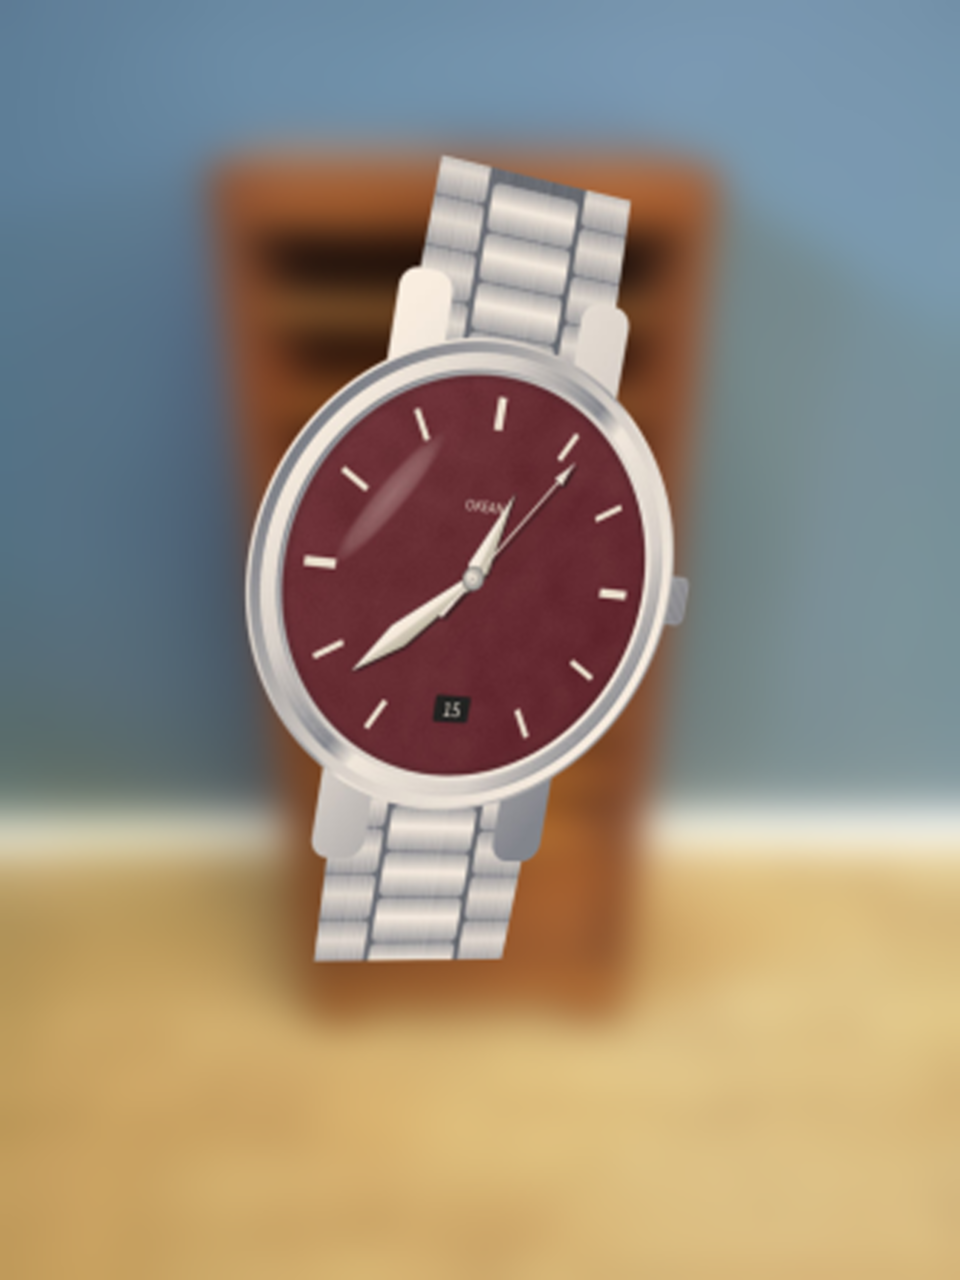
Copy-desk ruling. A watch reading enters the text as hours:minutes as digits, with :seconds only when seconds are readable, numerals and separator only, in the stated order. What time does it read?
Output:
12:38:06
